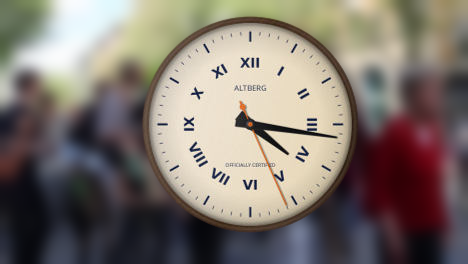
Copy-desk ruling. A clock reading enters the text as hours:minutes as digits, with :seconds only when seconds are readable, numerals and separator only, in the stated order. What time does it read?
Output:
4:16:26
